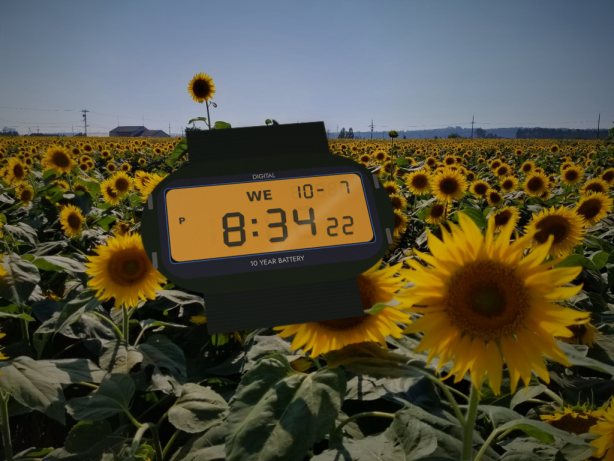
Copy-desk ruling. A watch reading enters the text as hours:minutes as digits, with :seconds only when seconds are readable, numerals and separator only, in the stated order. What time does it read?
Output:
8:34:22
